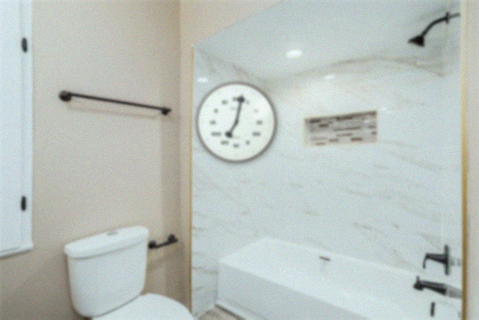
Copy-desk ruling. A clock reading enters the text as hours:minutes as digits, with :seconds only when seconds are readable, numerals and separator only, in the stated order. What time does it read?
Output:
7:02
